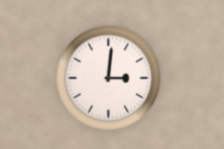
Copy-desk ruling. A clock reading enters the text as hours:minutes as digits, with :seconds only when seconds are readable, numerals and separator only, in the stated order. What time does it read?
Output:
3:01
